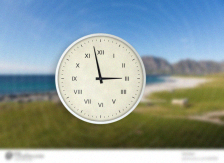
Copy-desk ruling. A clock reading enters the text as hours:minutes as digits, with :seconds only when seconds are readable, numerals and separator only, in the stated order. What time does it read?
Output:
2:58
